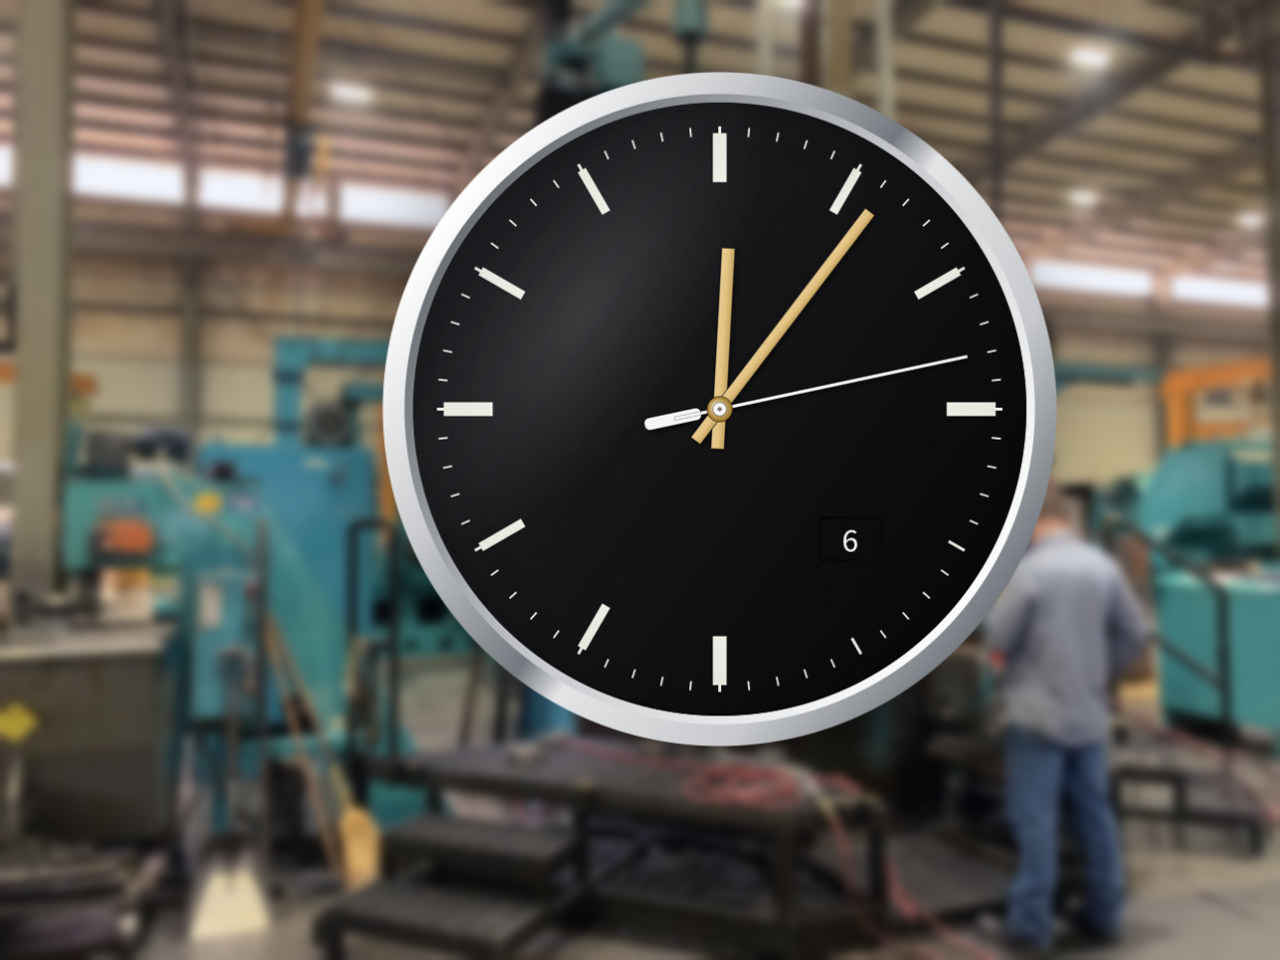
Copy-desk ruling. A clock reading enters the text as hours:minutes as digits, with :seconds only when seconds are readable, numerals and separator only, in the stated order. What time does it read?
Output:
12:06:13
